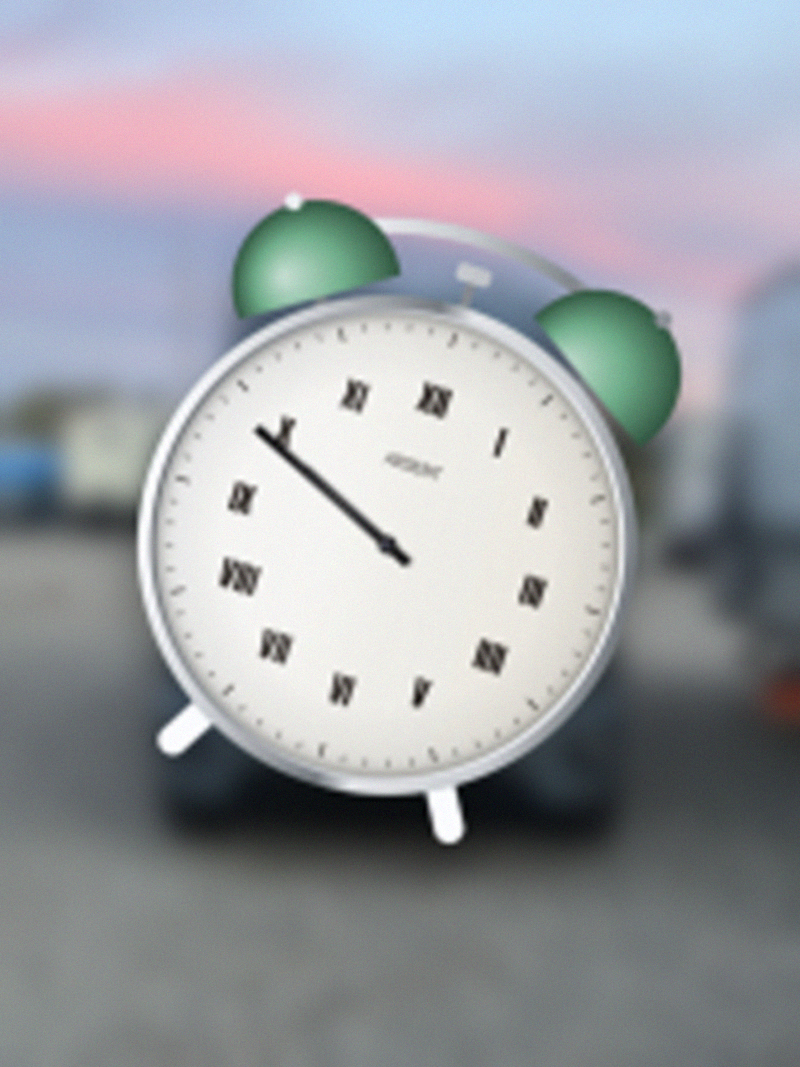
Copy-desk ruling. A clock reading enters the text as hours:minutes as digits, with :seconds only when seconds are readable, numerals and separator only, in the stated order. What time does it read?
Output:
9:49
